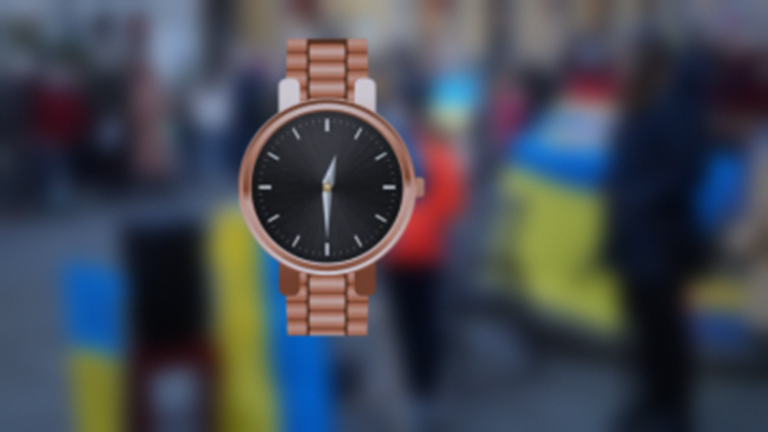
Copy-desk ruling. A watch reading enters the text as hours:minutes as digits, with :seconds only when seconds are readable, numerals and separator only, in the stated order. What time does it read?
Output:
12:30
